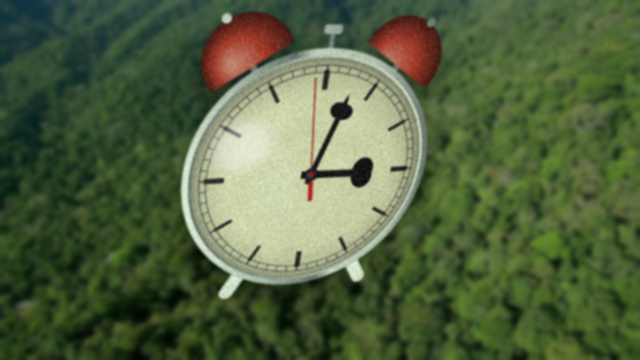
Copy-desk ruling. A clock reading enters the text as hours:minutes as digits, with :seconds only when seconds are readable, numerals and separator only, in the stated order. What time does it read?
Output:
3:02:59
